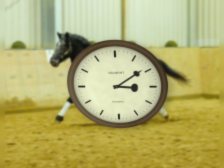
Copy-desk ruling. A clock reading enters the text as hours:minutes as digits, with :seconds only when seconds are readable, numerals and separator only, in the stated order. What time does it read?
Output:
3:09
